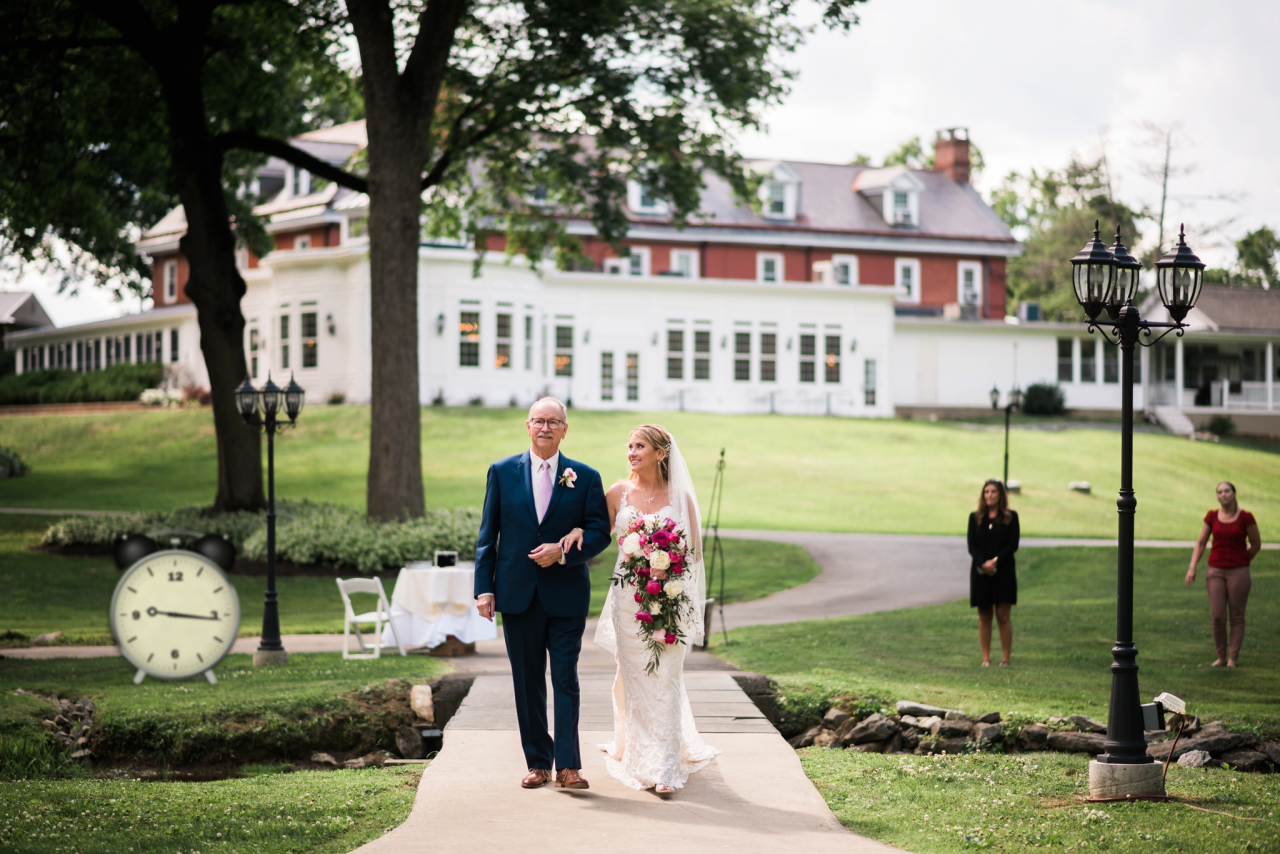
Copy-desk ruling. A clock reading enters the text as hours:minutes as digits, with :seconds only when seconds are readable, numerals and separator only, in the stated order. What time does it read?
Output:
9:16
